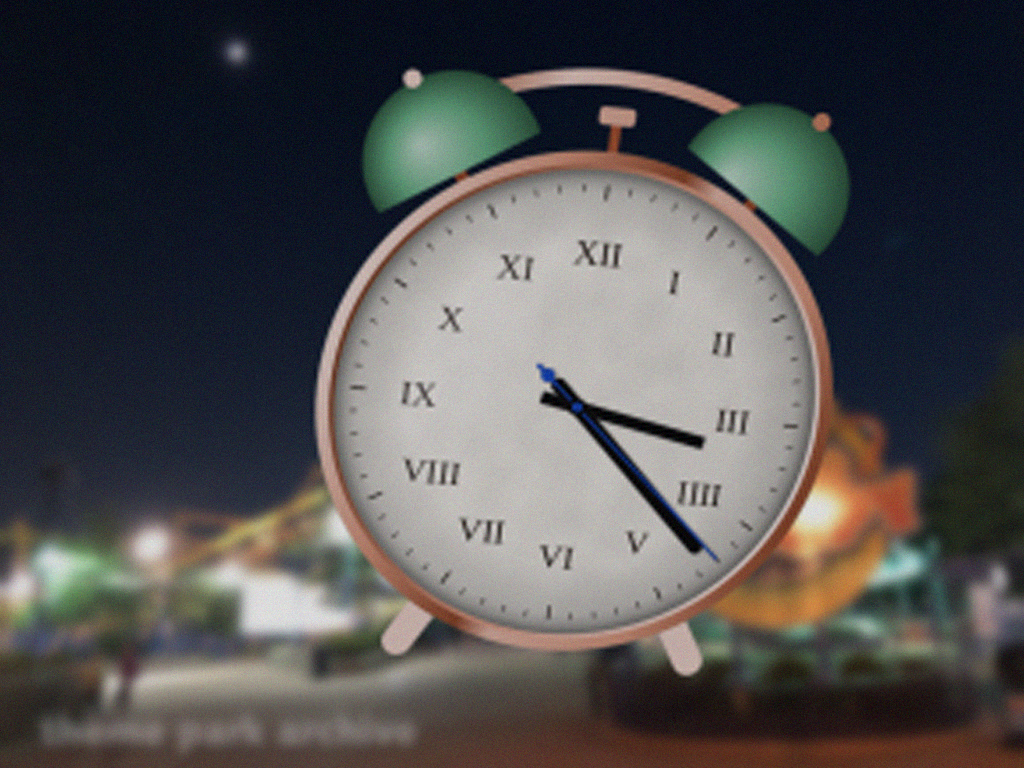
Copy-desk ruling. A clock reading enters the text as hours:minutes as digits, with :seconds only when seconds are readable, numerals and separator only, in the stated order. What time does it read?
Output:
3:22:22
